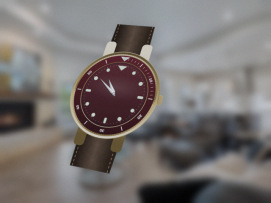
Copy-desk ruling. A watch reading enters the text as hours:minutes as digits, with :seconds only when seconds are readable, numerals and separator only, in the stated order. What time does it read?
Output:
10:51
